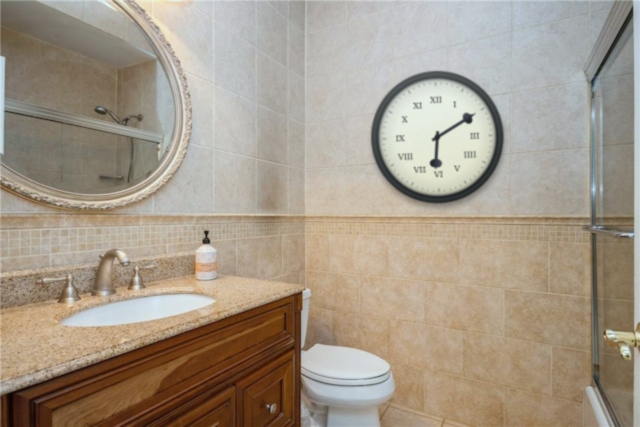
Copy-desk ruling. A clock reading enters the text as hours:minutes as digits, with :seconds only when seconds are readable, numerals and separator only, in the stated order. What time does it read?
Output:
6:10
